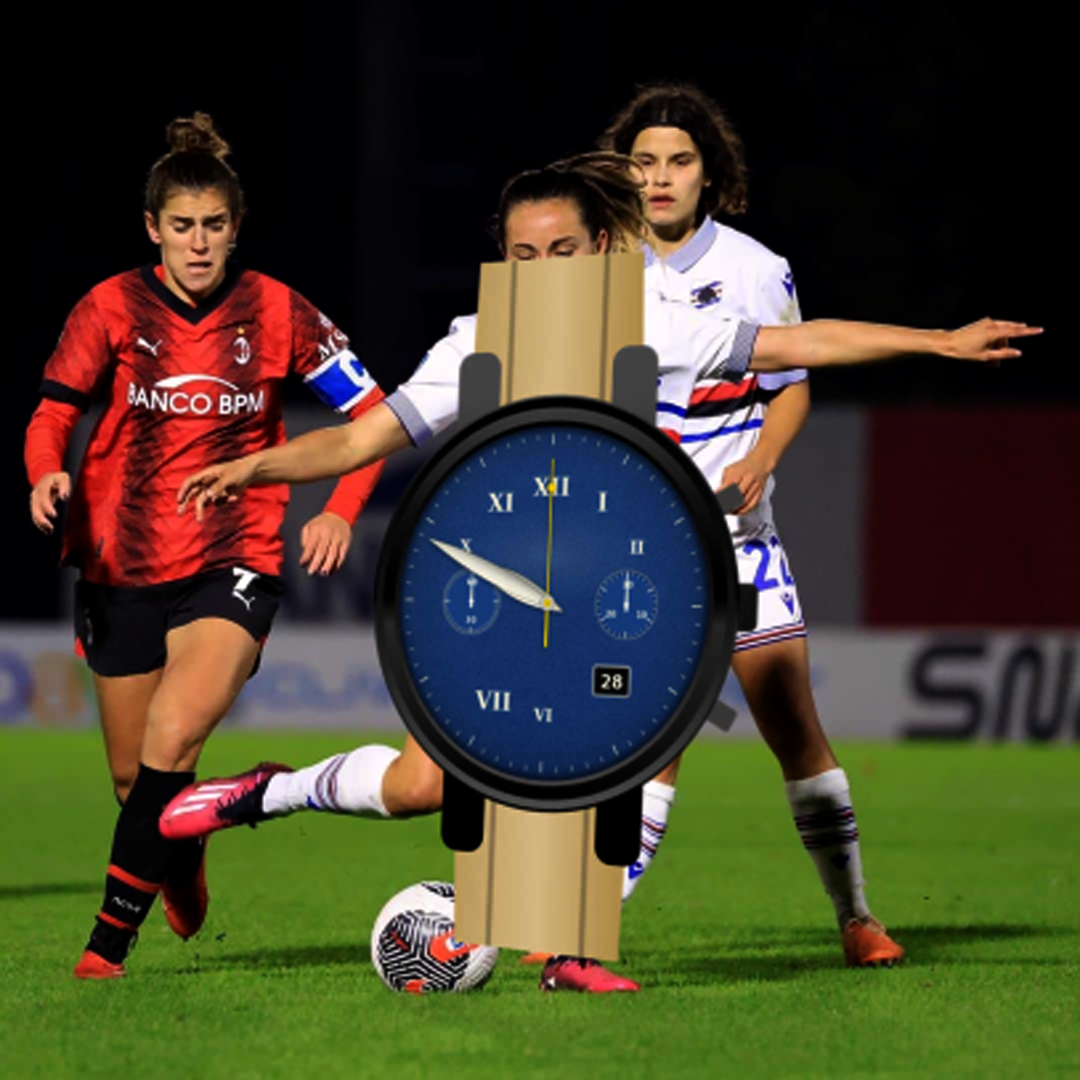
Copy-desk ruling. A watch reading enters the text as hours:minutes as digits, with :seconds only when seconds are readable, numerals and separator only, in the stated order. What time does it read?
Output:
9:49
